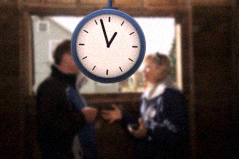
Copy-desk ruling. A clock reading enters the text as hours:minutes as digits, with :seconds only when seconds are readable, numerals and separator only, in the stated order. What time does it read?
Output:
12:57
